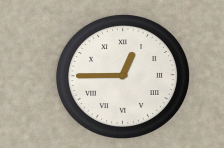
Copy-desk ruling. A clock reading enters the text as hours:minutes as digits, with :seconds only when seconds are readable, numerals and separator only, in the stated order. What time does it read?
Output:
12:45
